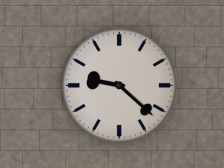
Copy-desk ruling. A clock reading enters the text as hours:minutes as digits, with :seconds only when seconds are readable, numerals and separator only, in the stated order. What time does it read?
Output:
9:22
